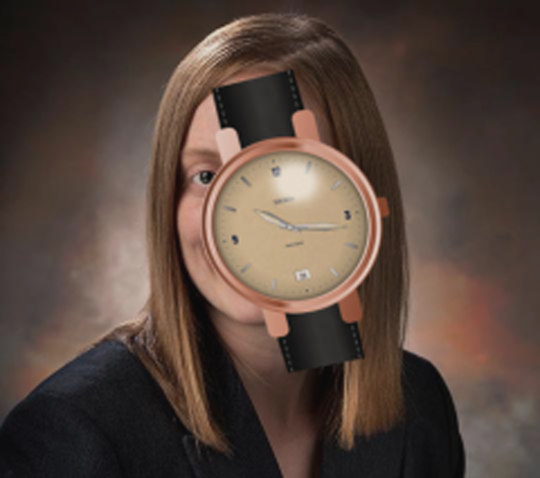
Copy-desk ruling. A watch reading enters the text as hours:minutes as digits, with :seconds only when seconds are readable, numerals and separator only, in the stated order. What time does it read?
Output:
10:17
